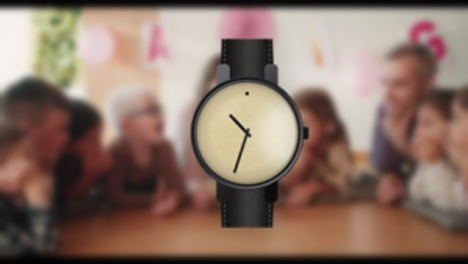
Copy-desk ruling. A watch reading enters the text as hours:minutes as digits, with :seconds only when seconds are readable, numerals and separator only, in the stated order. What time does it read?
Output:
10:33
